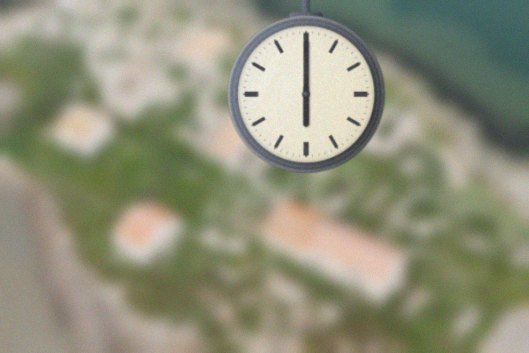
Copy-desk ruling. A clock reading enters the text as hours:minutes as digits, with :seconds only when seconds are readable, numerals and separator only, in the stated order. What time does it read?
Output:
6:00
